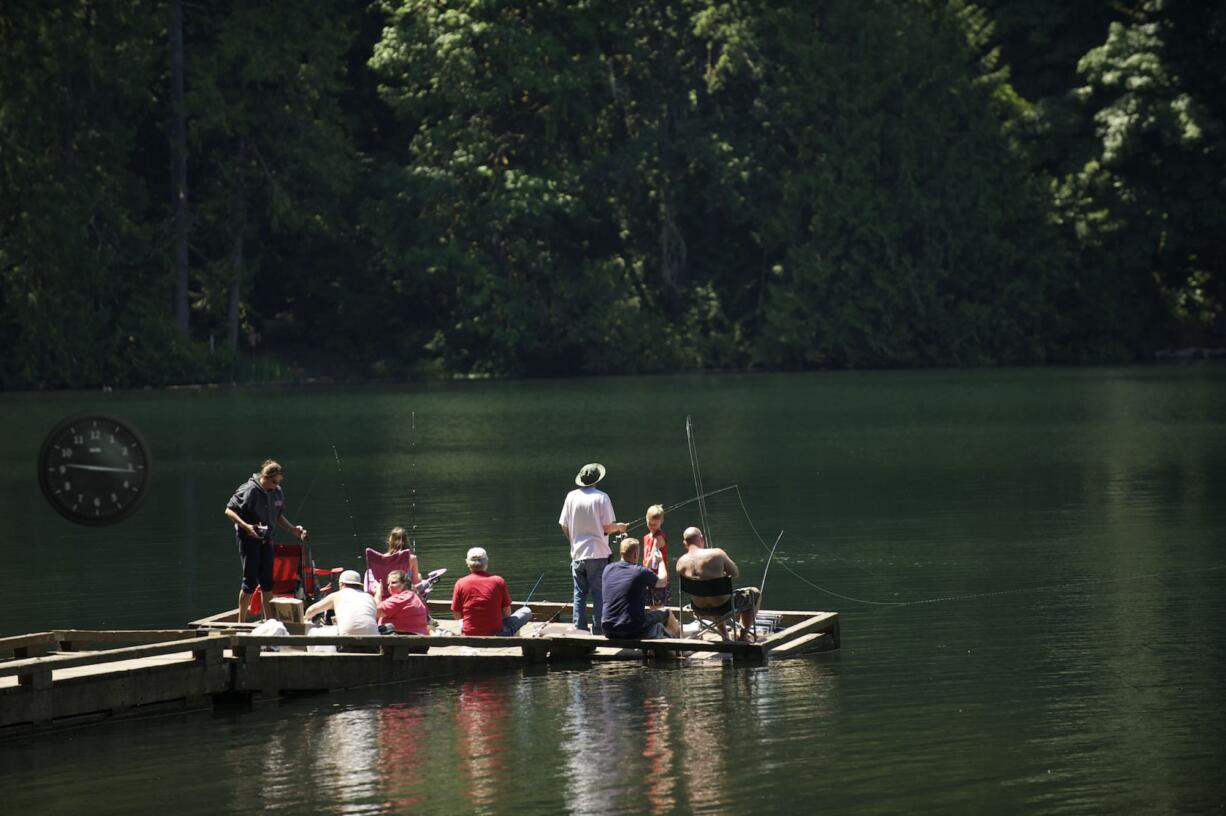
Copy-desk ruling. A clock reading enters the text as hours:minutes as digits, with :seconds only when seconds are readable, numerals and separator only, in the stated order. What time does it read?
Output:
9:16
